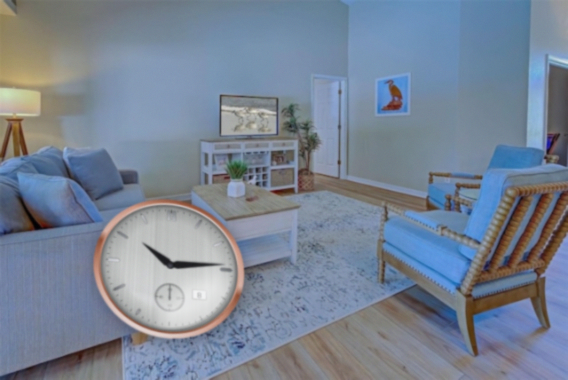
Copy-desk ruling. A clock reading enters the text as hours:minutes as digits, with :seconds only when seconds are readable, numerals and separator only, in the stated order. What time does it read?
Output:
10:14
